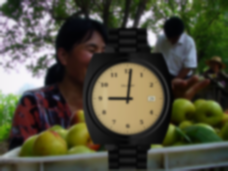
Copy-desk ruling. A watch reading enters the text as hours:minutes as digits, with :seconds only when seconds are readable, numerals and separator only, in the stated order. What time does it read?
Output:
9:01
